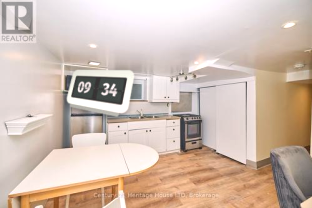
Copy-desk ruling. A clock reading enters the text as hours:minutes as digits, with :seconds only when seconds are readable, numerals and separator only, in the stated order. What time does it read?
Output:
9:34
